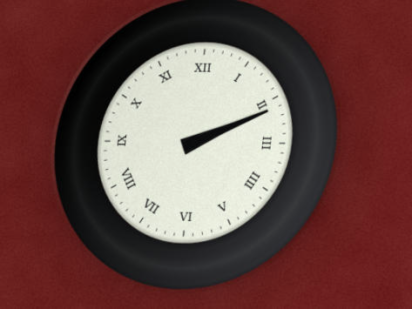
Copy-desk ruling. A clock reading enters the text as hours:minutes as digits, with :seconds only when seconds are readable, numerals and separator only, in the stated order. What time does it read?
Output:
2:11
